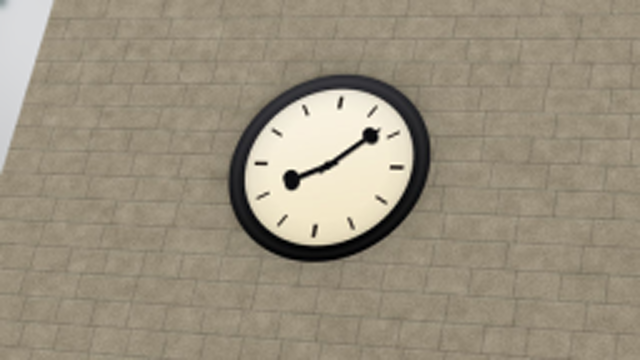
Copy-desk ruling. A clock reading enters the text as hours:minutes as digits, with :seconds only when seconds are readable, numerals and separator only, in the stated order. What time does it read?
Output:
8:08
